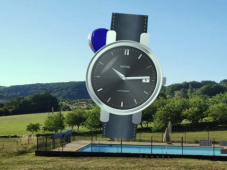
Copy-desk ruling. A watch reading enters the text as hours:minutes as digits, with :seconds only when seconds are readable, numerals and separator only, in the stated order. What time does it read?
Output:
10:14
